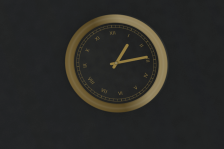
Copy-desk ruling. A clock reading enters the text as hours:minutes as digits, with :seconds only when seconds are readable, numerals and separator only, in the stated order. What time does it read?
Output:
1:14
